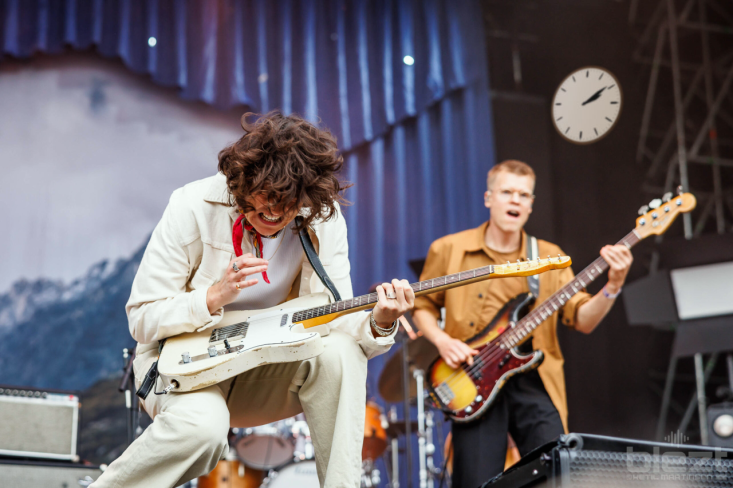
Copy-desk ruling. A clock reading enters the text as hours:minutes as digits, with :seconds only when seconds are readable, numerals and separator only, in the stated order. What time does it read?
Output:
2:09
